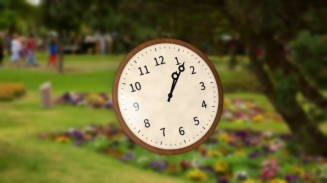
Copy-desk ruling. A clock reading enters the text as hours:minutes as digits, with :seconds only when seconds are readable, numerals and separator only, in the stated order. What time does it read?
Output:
1:07
